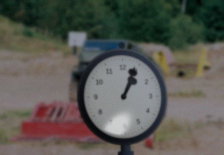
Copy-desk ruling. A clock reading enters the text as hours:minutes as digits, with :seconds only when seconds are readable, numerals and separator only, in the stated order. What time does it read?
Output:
1:04
